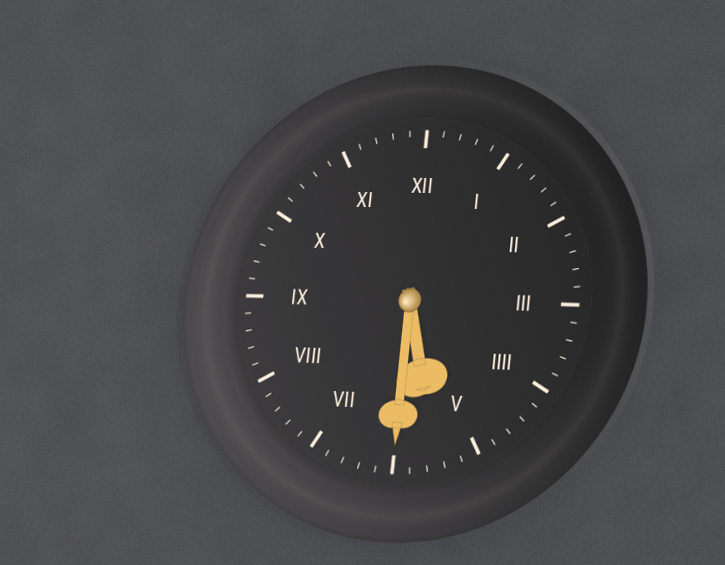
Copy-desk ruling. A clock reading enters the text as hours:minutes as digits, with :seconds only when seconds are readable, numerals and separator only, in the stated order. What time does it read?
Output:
5:30
